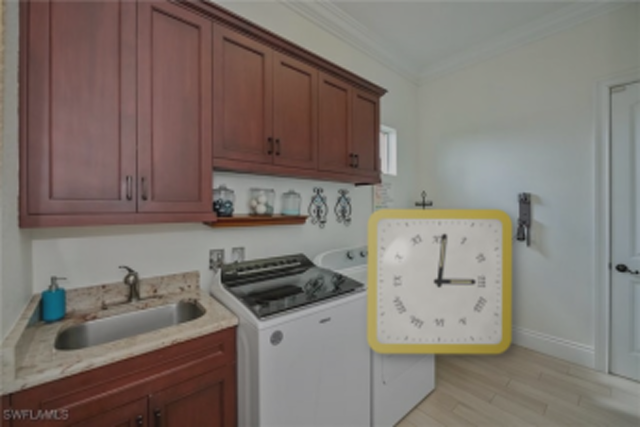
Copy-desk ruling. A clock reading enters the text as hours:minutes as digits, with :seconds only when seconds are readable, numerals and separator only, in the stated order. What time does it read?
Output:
3:01
